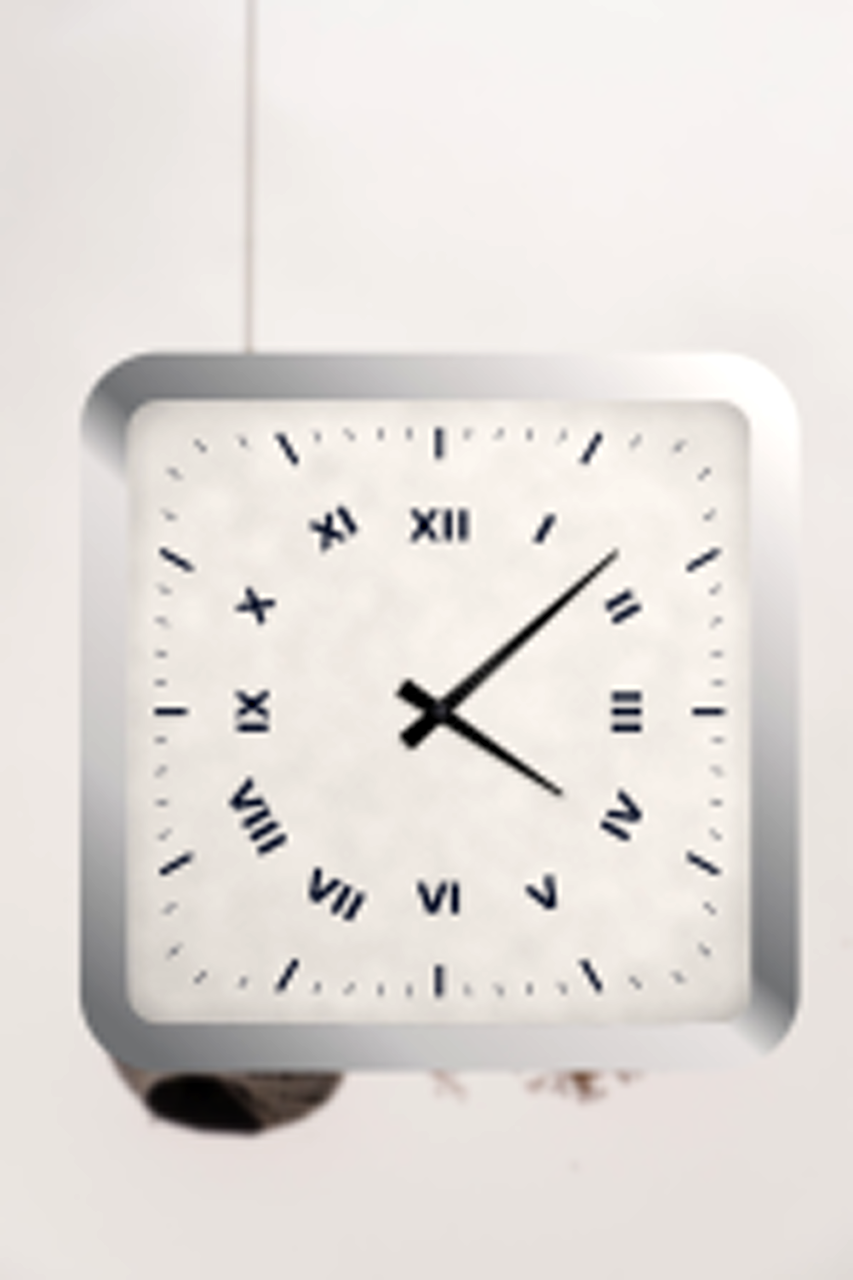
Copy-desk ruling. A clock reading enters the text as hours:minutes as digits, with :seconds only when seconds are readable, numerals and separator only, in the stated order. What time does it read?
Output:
4:08
